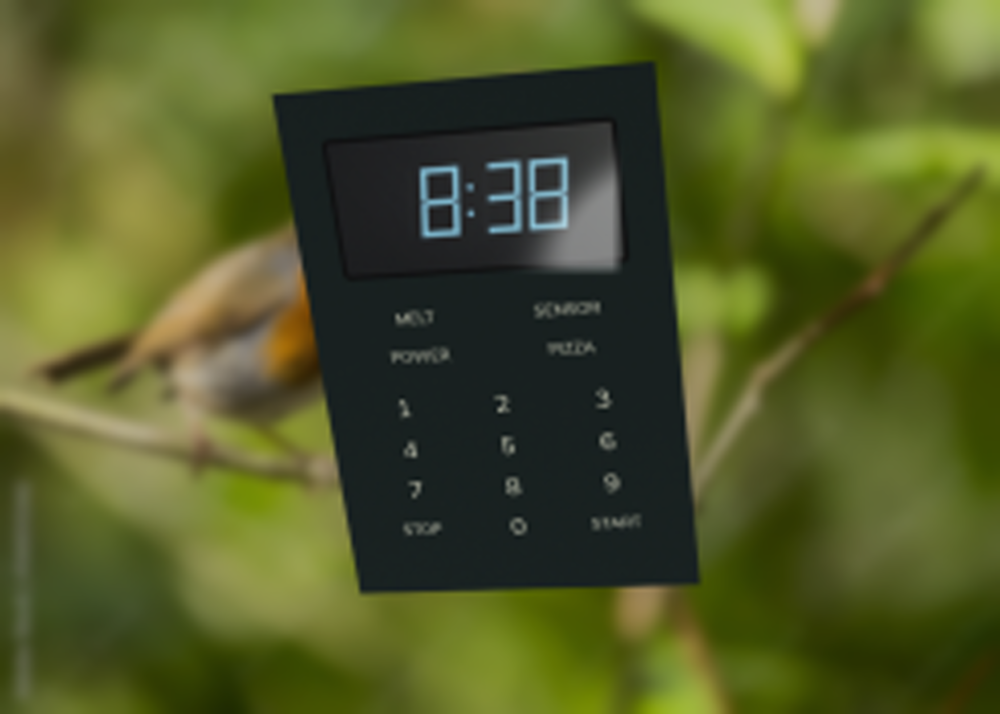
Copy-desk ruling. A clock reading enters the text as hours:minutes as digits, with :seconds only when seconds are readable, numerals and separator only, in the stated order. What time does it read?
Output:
8:38
